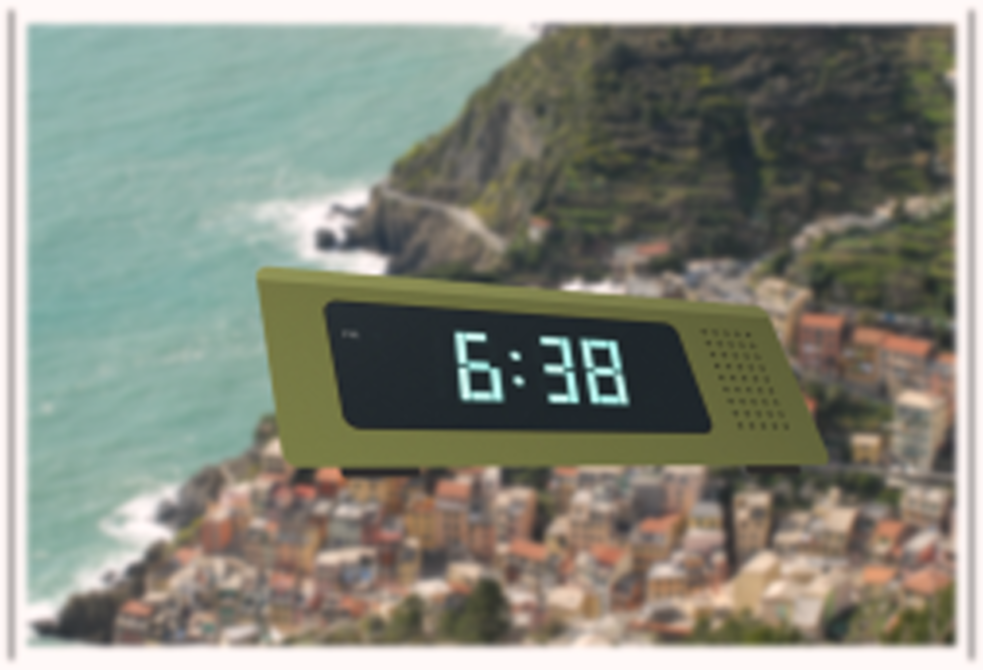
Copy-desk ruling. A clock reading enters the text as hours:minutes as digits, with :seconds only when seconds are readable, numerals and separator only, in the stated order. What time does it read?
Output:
6:38
